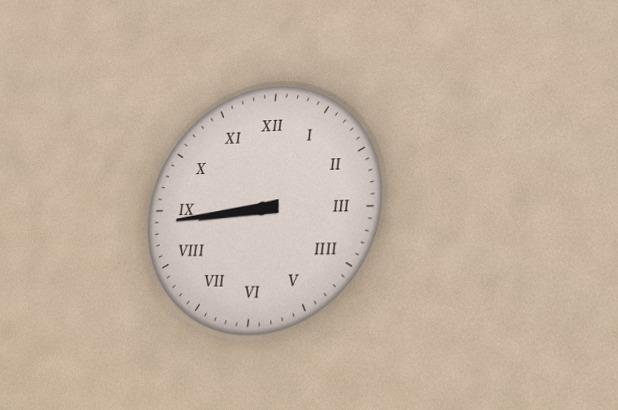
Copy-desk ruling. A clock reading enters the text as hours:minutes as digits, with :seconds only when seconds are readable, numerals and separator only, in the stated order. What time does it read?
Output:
8:44
